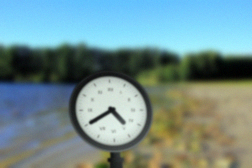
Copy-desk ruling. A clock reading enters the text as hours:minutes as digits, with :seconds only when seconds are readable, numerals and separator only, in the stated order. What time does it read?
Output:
4:40
